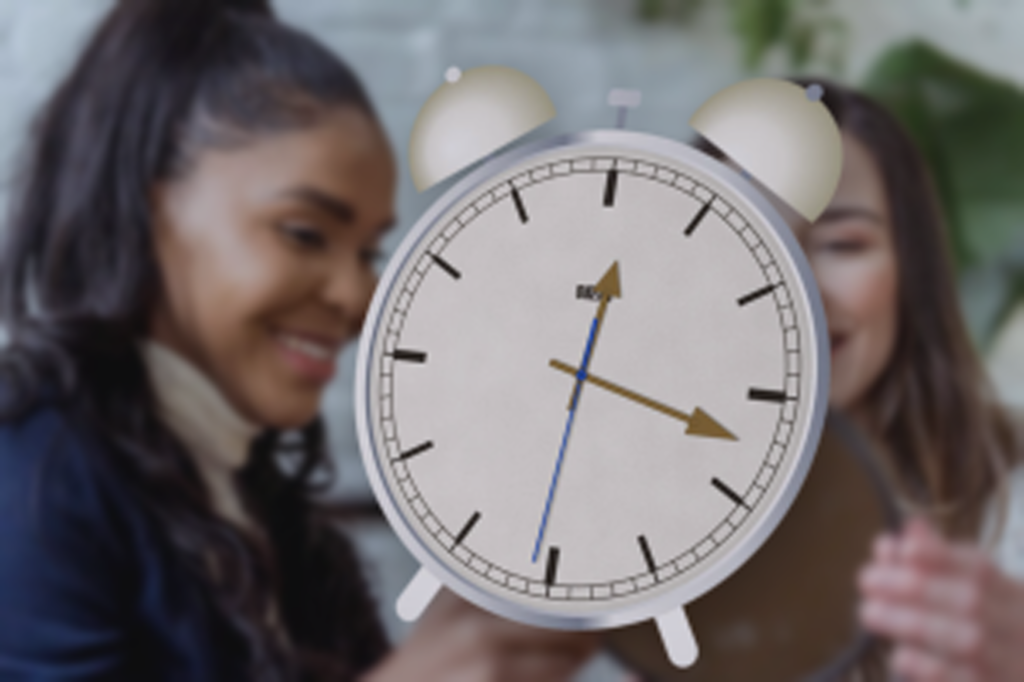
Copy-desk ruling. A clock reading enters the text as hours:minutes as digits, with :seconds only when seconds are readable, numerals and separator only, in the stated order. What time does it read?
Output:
12:17:31
